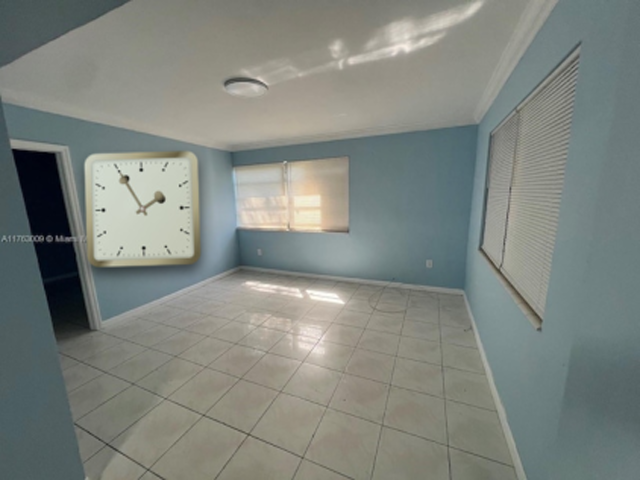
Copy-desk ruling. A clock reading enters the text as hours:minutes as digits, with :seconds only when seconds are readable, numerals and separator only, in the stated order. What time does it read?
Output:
1:55
